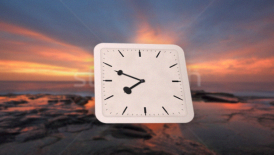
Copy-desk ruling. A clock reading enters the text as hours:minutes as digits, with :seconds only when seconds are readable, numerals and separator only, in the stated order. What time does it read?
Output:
7:49
